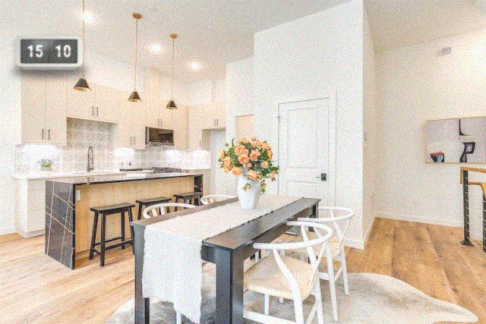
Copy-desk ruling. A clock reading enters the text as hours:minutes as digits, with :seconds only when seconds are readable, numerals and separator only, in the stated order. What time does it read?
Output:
15:10
